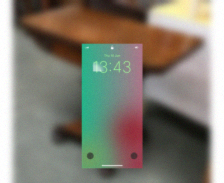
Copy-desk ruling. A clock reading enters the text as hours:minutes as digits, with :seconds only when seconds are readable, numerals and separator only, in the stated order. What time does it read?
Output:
13:43
